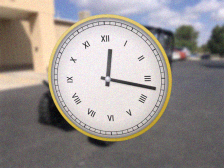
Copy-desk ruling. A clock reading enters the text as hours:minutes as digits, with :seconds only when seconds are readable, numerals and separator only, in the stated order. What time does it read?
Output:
12:17
